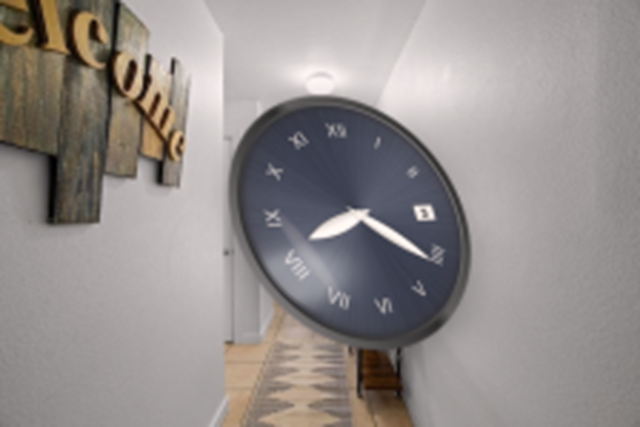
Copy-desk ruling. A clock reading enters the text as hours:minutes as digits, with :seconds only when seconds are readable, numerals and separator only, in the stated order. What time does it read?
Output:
8:21
